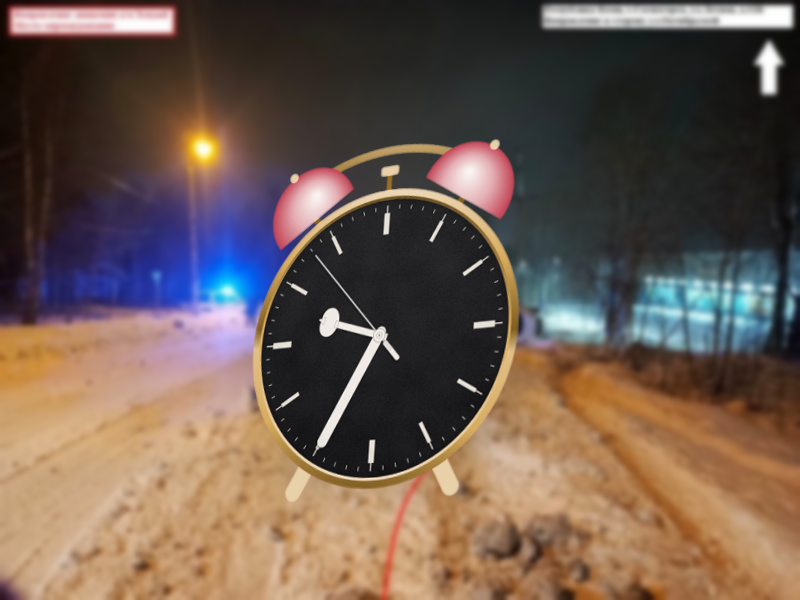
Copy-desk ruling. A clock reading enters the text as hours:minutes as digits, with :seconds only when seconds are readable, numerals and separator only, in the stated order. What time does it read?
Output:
9:34:53
